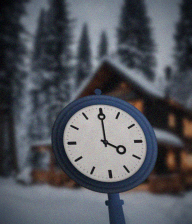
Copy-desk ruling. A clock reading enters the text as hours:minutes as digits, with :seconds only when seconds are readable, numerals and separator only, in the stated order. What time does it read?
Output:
4:00
